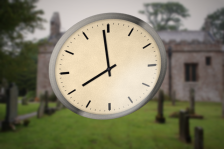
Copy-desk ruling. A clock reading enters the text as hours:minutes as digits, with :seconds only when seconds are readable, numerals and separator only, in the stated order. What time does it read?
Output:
7:59
